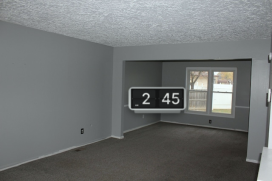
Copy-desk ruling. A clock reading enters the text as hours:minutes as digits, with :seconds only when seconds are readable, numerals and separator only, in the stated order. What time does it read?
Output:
2:45
